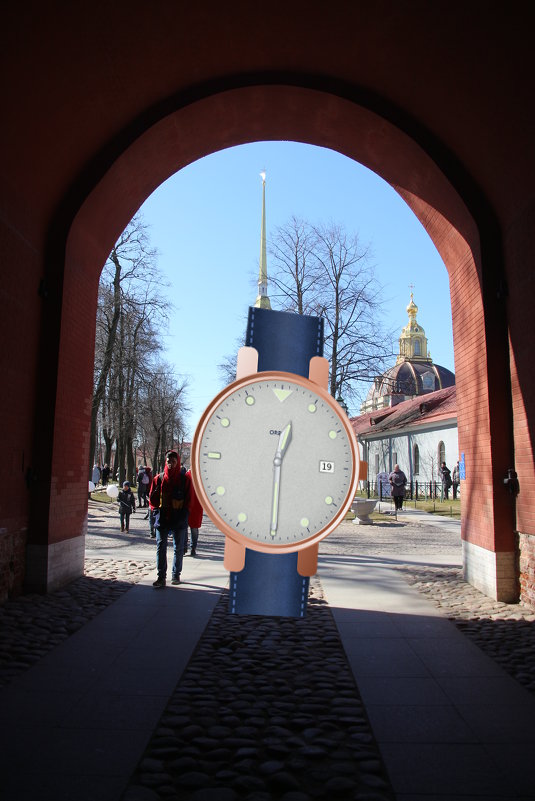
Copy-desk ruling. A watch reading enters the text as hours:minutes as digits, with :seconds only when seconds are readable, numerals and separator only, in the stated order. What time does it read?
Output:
12:30
